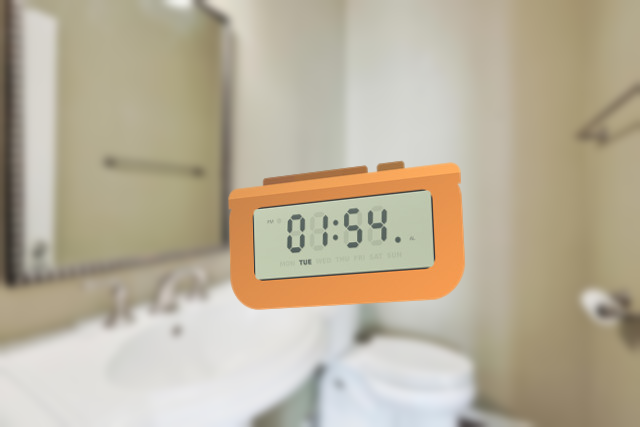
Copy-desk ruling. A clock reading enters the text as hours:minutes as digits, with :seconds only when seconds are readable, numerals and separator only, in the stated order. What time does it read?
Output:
1:54
